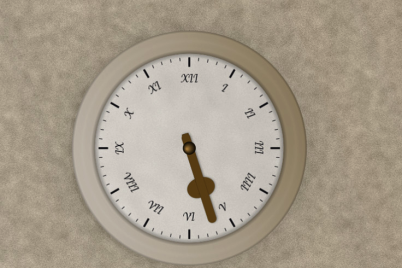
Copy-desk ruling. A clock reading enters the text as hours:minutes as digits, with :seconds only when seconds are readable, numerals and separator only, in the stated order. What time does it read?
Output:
5:27
